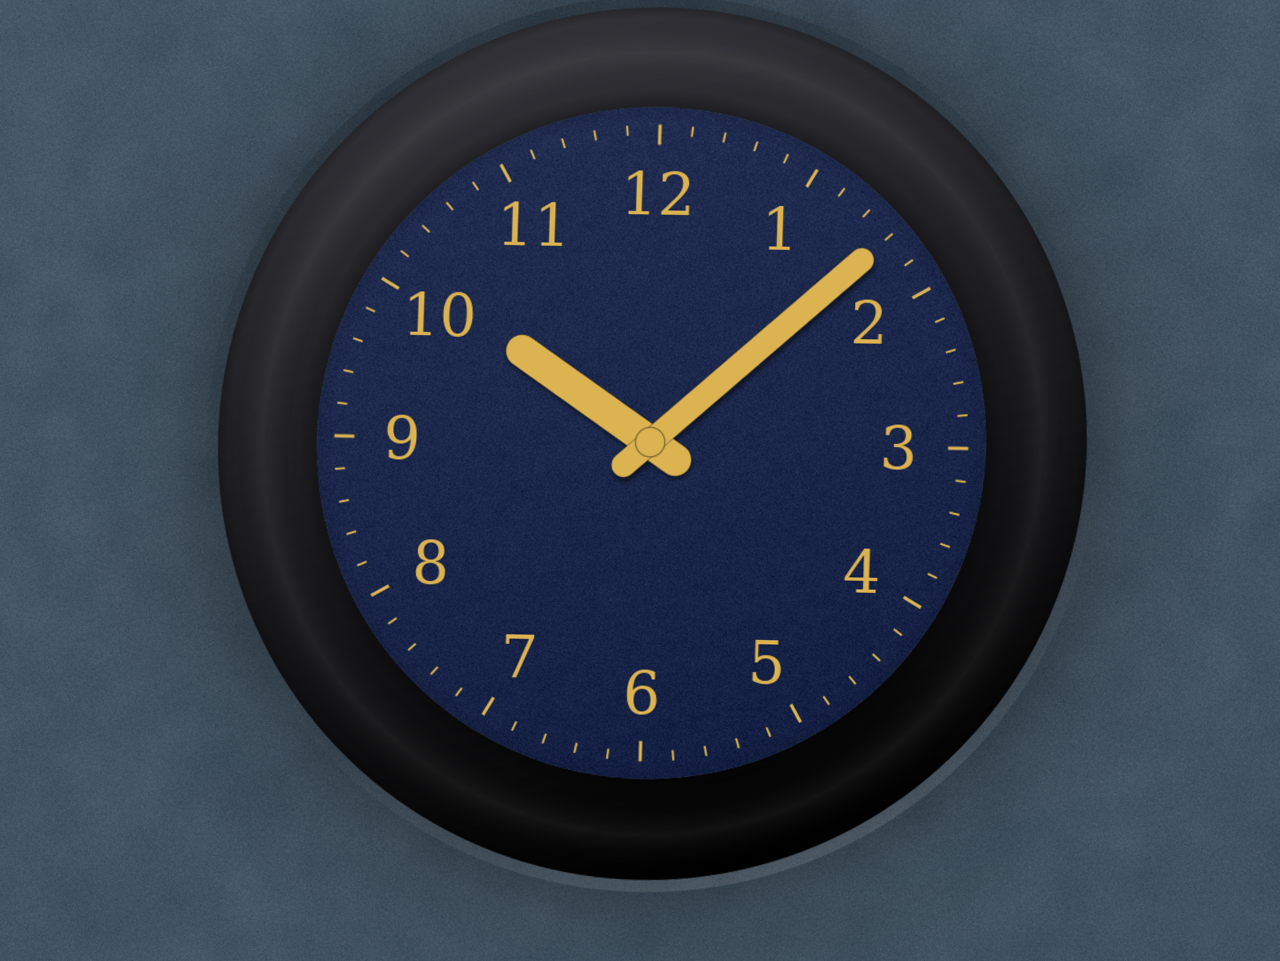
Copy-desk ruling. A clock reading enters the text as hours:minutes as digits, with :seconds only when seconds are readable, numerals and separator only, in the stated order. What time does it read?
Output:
10:08
